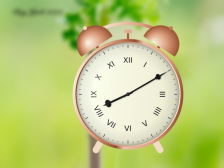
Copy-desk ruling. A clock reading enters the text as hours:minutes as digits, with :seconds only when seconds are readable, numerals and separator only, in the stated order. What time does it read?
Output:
8:10
